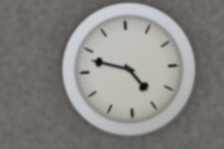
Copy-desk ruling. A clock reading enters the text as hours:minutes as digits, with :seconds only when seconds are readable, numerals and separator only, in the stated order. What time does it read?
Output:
4:48
